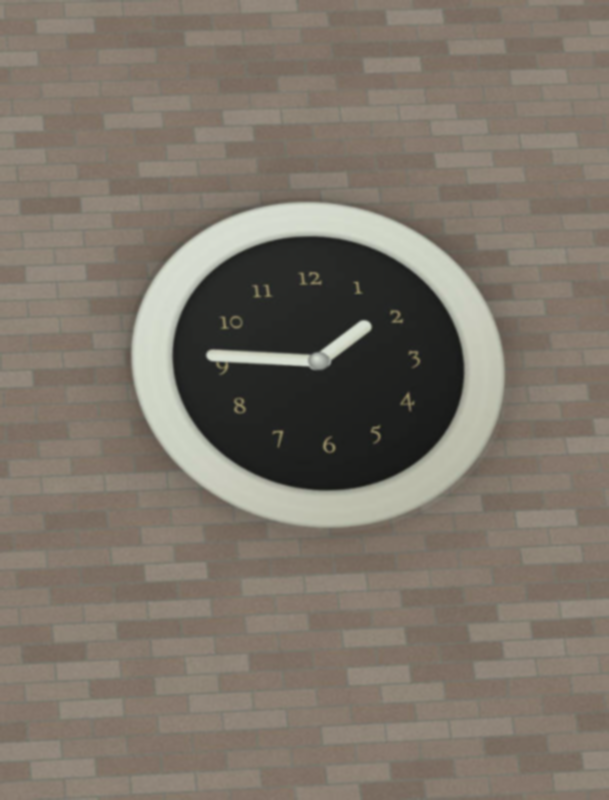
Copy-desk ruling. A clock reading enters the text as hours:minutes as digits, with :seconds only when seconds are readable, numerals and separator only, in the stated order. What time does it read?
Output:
1:46
